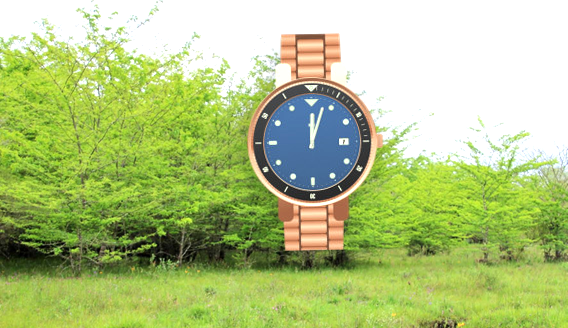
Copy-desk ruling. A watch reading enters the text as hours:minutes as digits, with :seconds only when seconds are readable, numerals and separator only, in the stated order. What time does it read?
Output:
12:03
